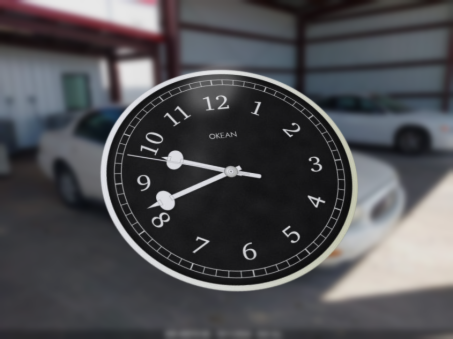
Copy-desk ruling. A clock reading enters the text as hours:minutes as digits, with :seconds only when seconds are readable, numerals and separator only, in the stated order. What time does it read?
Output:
9:41:48
